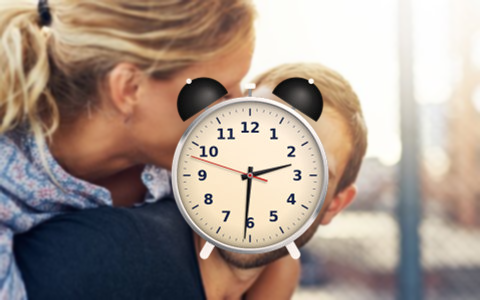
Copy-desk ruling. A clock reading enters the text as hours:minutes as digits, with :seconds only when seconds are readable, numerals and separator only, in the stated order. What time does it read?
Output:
2:30:48
